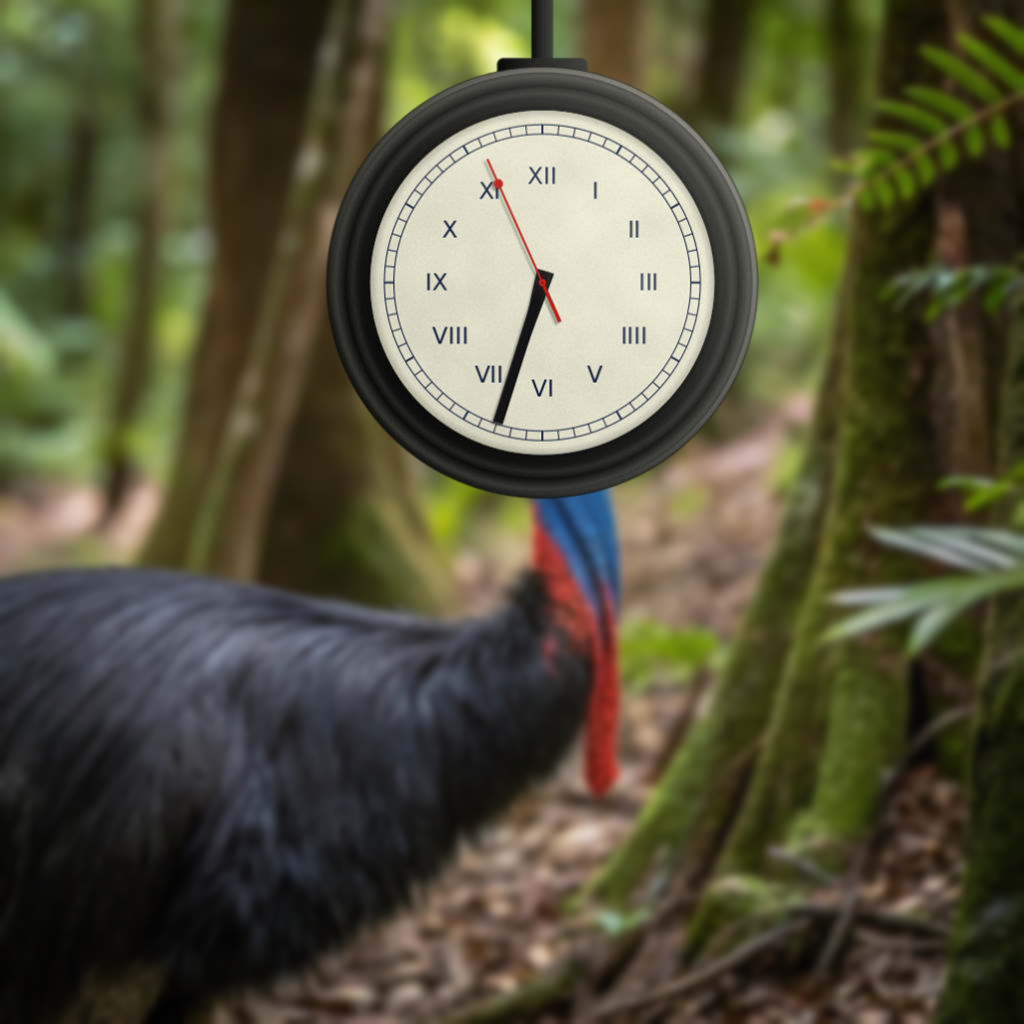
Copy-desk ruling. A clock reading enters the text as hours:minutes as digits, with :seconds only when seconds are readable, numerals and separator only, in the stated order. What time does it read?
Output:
6:32:56
